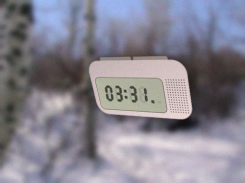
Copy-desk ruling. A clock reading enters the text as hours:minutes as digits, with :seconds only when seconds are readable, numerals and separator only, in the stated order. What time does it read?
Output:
3:31
